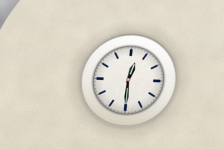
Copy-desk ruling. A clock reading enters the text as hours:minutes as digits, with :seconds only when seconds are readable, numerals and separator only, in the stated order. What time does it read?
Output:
12:30
